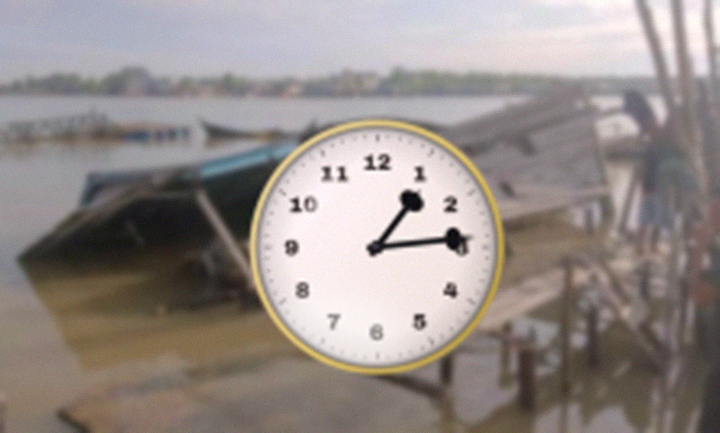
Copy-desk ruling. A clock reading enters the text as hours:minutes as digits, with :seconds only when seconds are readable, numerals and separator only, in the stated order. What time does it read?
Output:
1:14
